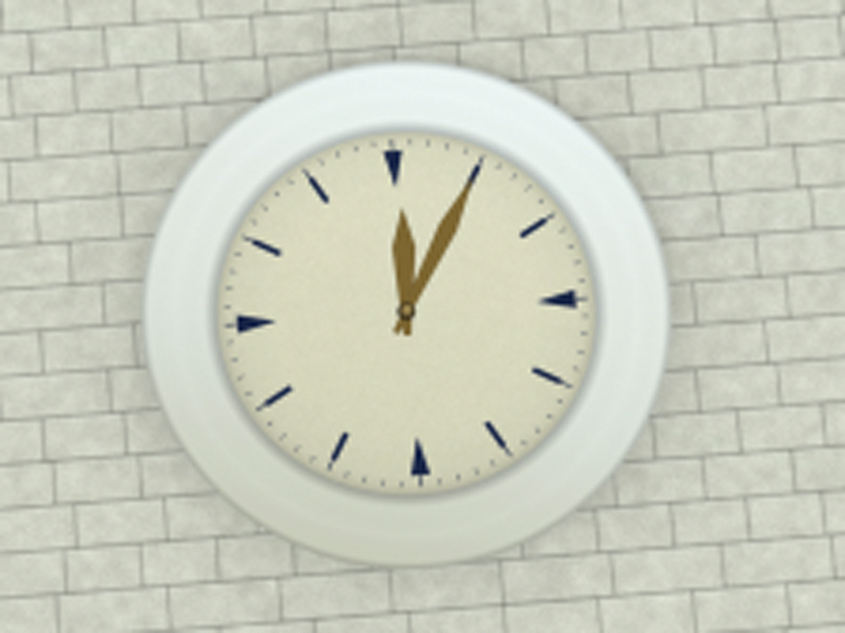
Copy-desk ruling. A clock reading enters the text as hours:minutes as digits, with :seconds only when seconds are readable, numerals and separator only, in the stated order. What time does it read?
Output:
12:05
